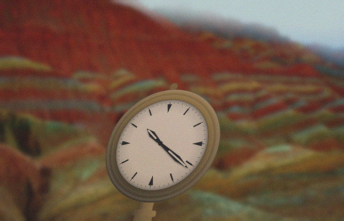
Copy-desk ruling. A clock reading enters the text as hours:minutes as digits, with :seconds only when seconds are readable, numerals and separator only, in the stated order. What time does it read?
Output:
10:21
